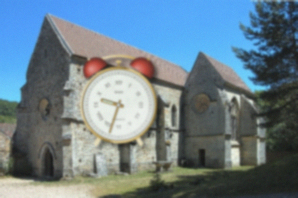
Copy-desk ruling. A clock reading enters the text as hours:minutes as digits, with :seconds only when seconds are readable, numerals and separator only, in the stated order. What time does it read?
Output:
9:33
